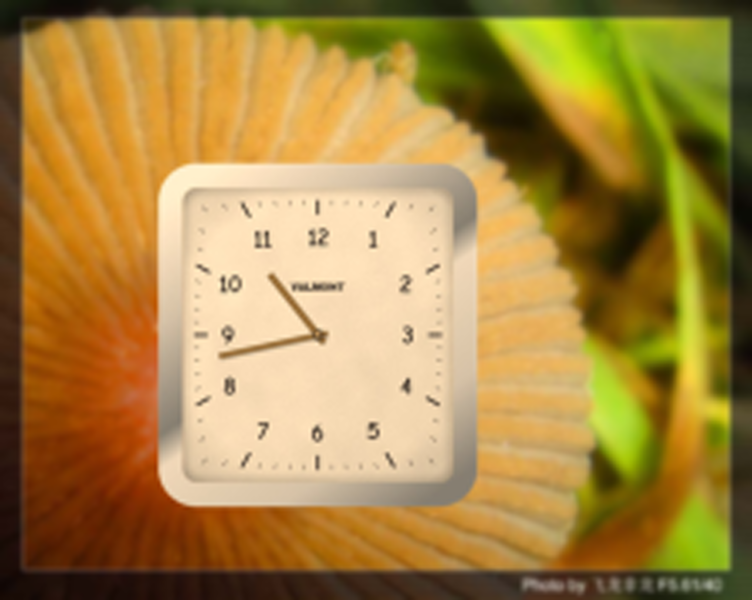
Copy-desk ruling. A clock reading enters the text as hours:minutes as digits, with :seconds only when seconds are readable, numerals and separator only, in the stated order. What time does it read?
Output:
10:43
